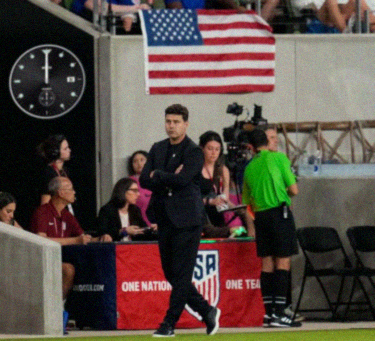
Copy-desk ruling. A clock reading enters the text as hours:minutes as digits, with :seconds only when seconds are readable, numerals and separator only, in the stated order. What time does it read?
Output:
12:00
